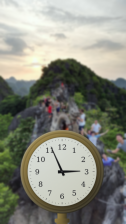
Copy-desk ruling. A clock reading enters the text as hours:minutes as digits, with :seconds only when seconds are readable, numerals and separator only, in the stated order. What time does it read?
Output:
2:56
